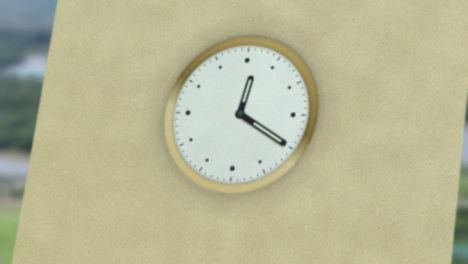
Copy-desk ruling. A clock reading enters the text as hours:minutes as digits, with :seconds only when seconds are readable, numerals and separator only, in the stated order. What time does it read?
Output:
12:20
